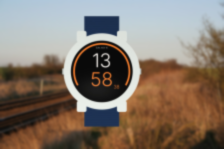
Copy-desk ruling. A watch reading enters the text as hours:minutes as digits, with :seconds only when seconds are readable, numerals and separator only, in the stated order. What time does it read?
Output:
13:58
